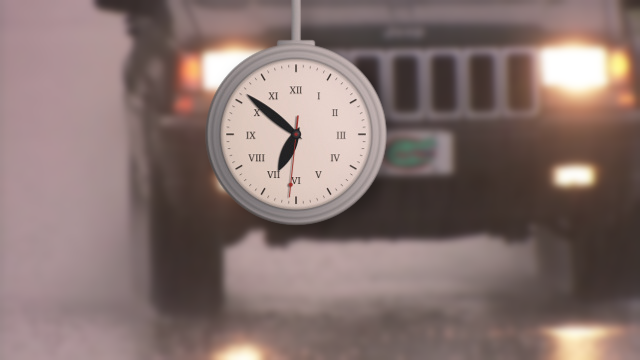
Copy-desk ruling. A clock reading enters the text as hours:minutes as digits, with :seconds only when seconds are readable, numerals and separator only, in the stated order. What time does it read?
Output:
6:51:31
